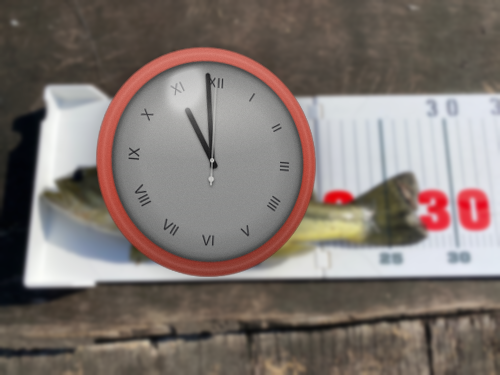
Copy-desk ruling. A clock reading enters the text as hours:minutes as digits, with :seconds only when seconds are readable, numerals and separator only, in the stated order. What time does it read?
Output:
10:59:00
